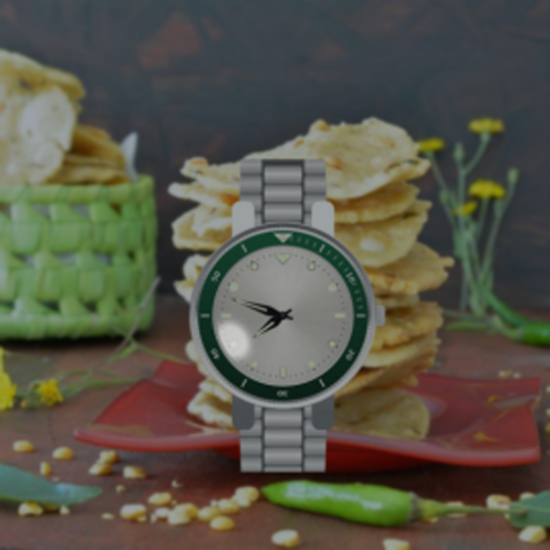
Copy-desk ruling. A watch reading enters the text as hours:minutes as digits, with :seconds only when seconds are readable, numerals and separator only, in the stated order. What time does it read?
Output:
7:48
